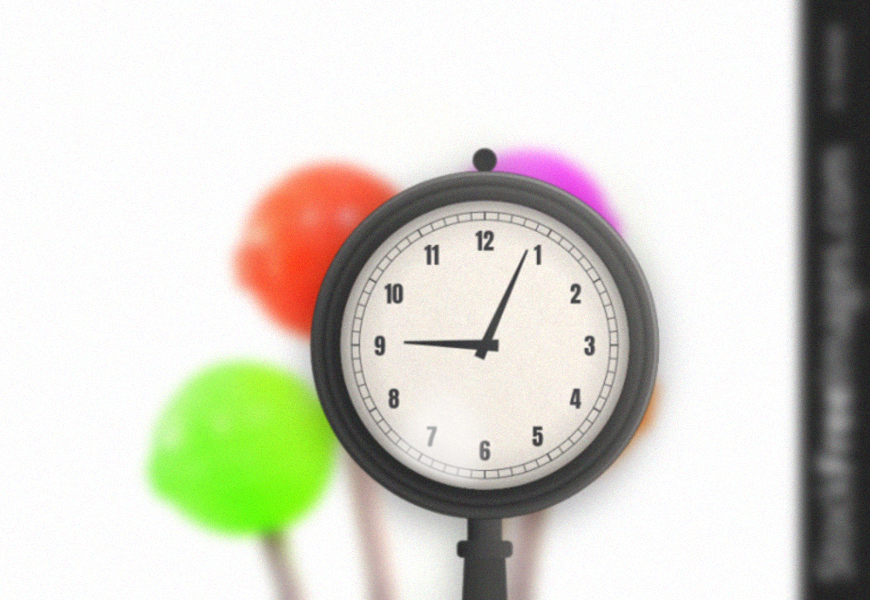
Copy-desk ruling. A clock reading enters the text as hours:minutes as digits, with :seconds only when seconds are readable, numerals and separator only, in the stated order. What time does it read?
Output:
9:04
